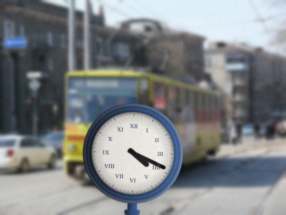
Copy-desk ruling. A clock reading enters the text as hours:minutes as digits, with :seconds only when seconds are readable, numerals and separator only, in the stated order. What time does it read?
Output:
4:19
